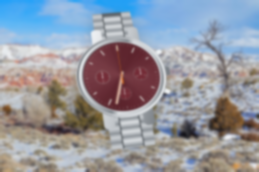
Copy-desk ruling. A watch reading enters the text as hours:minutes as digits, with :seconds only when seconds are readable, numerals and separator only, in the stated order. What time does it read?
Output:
6:33
